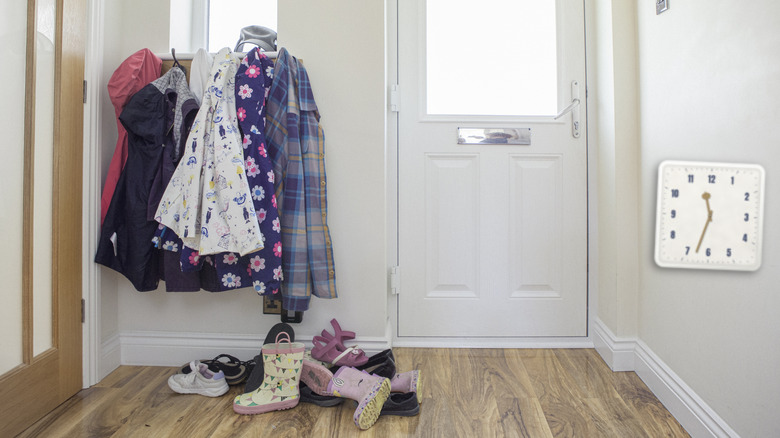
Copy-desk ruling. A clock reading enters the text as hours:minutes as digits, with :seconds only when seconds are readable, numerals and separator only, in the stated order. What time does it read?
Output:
11:33
